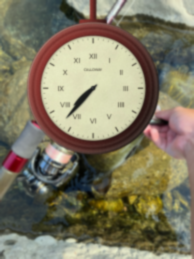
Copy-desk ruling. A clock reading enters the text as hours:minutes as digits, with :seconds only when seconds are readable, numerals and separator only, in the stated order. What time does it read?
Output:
7:37
